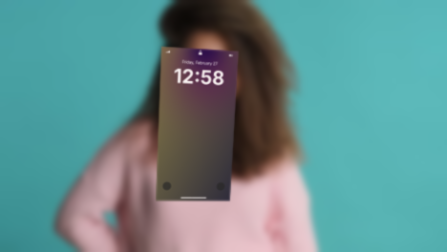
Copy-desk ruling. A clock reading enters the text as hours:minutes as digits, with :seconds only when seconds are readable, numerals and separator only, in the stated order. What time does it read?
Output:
12:58
